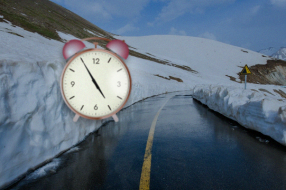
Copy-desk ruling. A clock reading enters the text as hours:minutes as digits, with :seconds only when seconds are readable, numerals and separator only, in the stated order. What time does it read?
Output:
4:55
